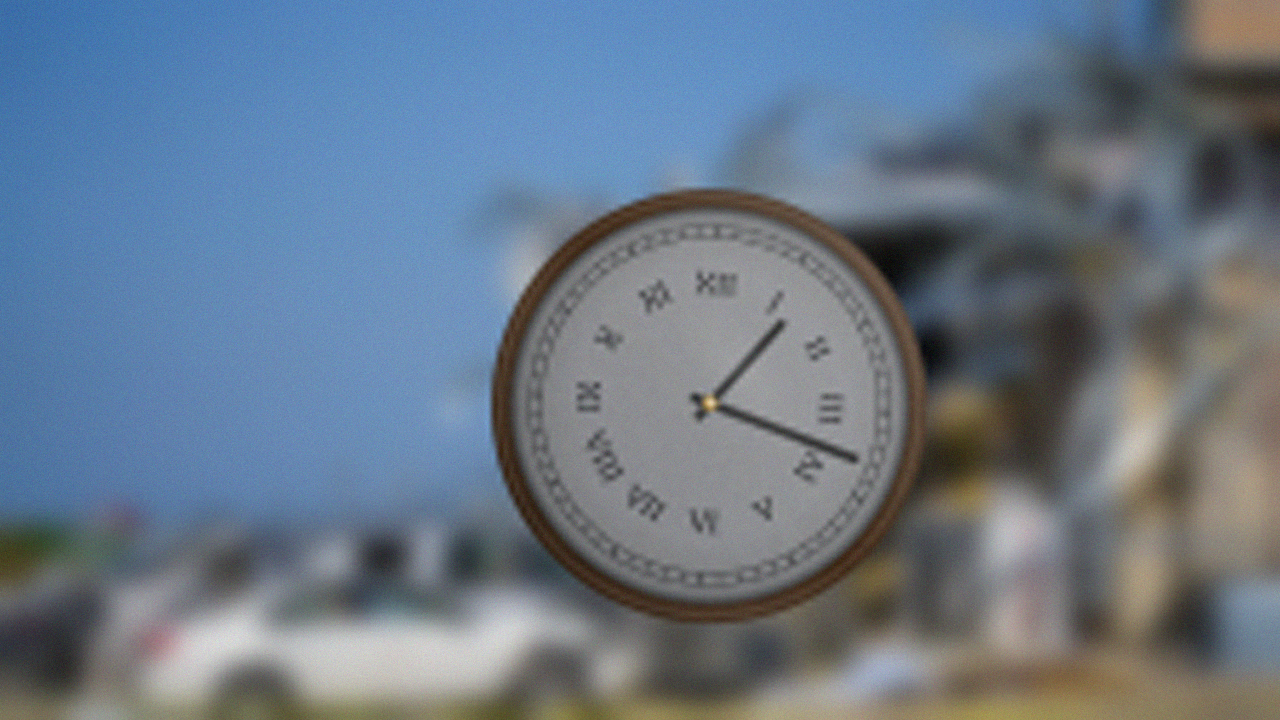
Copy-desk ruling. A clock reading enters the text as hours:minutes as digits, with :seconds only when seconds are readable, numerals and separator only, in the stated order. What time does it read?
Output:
1:18
